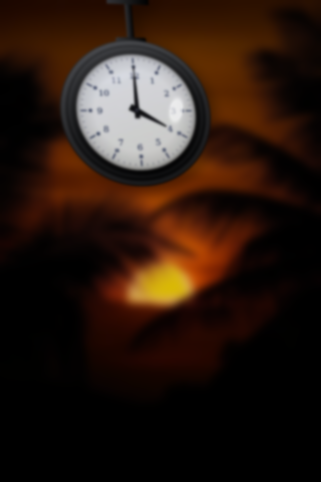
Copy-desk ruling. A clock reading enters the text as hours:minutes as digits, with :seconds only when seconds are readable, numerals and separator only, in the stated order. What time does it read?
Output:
4:00
